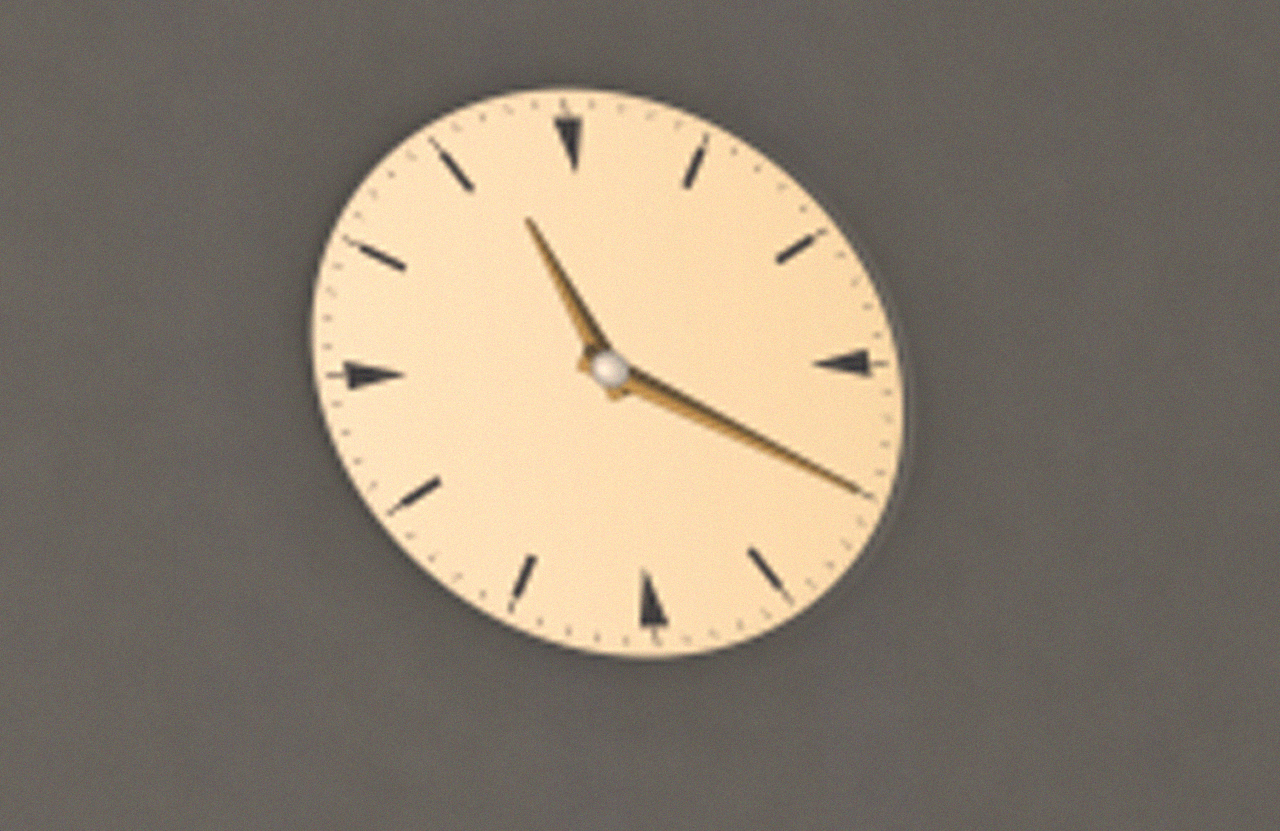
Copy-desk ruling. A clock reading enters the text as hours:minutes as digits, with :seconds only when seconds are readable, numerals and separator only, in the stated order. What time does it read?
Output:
11:20
